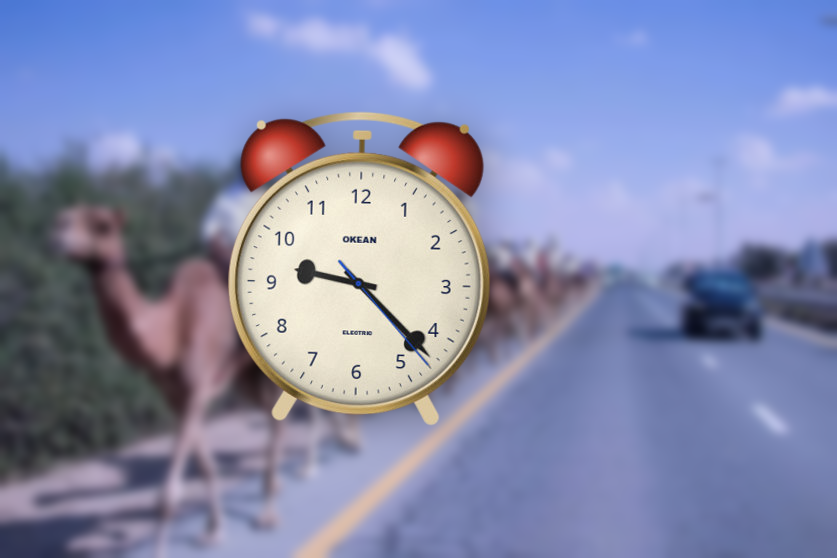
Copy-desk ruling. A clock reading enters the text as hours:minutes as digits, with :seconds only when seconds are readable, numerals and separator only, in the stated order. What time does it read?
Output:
9:22:23
